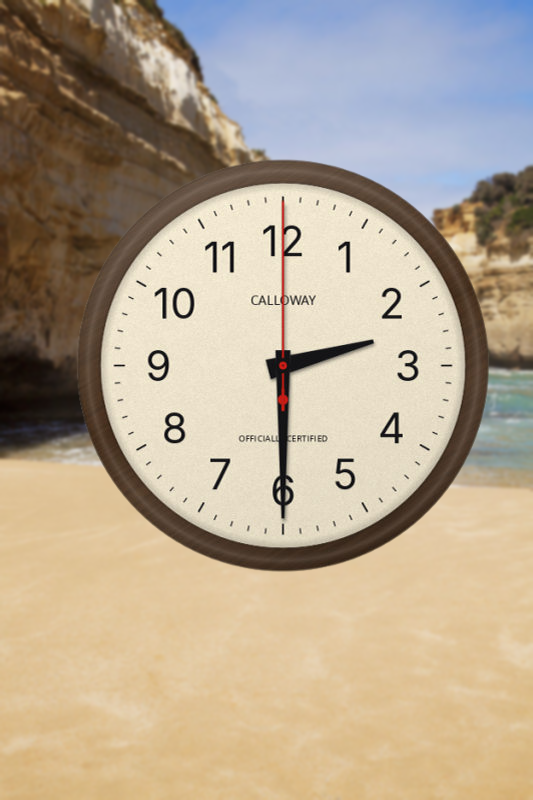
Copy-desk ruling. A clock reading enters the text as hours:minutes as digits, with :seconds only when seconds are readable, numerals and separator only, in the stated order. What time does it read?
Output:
2:30:00
